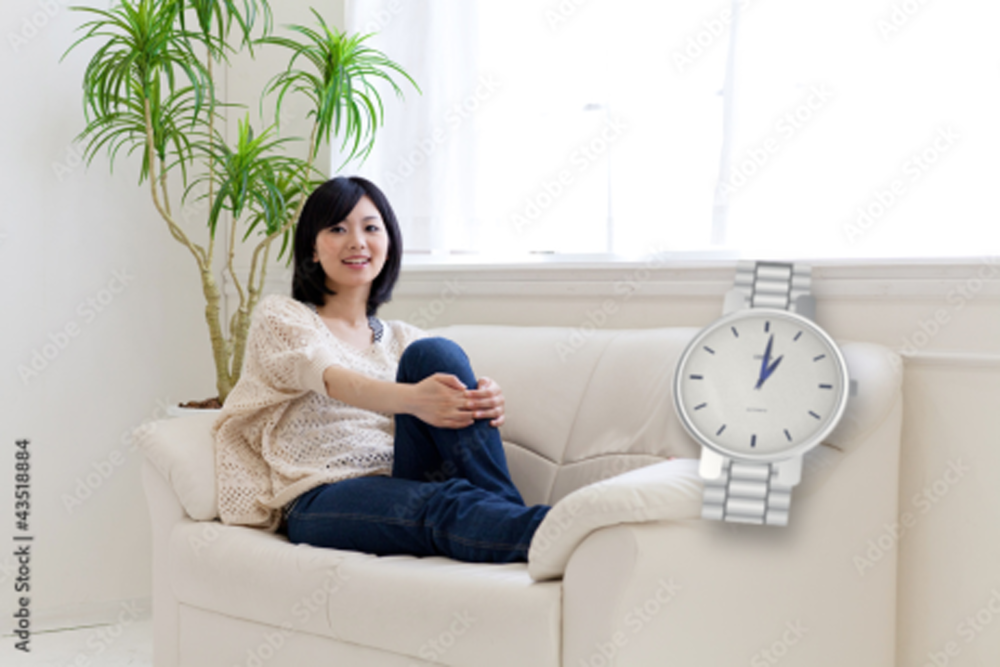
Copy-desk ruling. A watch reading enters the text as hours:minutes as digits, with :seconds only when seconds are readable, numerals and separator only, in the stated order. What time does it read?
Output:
1:01
